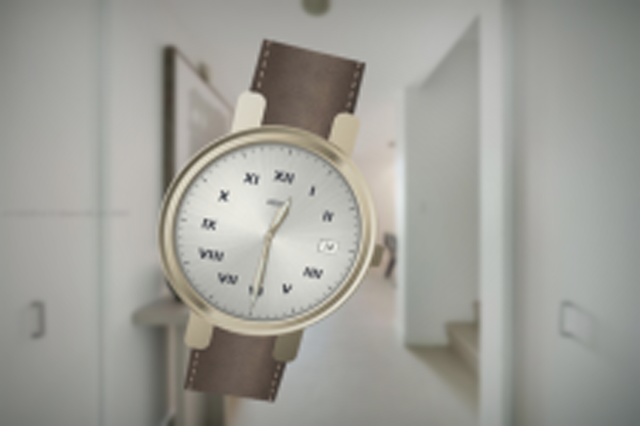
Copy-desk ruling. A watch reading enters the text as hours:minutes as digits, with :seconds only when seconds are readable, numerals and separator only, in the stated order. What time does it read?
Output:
12:30
